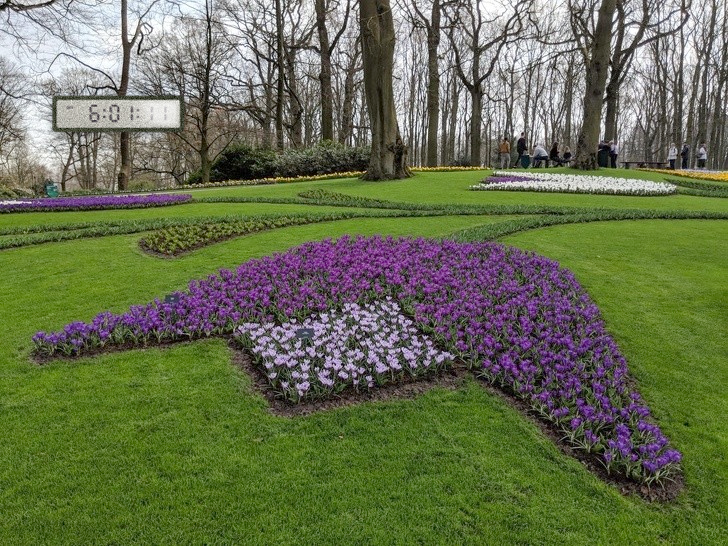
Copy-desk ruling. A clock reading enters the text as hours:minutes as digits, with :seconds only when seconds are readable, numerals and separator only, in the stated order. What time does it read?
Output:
6:01:11
